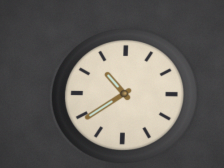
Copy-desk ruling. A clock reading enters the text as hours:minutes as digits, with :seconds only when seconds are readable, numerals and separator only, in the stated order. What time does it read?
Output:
10:39
